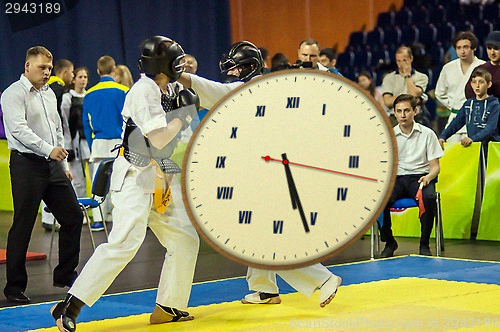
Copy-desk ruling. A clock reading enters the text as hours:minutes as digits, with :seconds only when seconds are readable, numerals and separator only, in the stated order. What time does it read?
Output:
5:26:17
